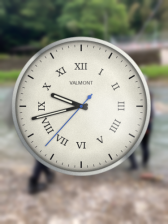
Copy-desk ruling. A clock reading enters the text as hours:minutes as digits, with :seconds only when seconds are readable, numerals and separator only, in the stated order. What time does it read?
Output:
9:42:37
